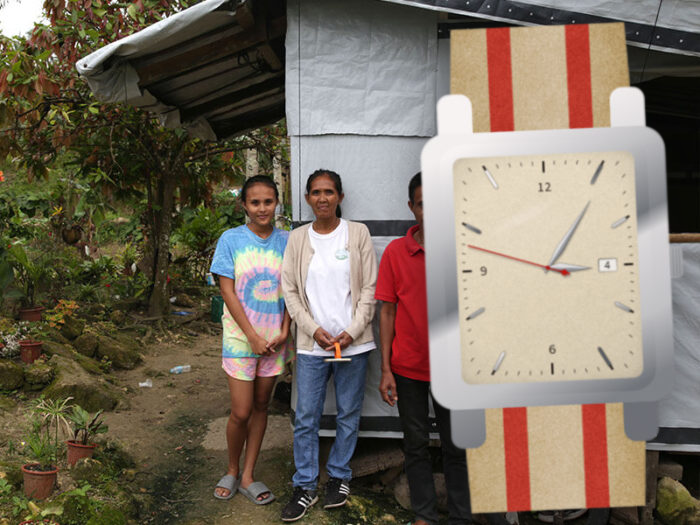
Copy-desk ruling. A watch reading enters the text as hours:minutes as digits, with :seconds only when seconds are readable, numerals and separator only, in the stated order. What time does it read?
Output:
3:05:48
